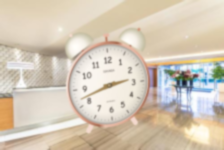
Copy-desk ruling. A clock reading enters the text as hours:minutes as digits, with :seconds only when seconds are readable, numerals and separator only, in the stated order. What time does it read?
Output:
2:42
